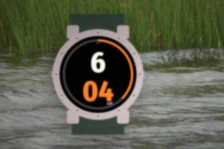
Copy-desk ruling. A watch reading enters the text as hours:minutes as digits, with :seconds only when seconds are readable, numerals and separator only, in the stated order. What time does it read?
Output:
6:04
